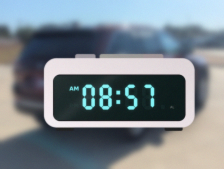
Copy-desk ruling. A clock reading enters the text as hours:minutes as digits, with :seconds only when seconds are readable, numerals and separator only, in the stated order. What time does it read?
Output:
8:57
